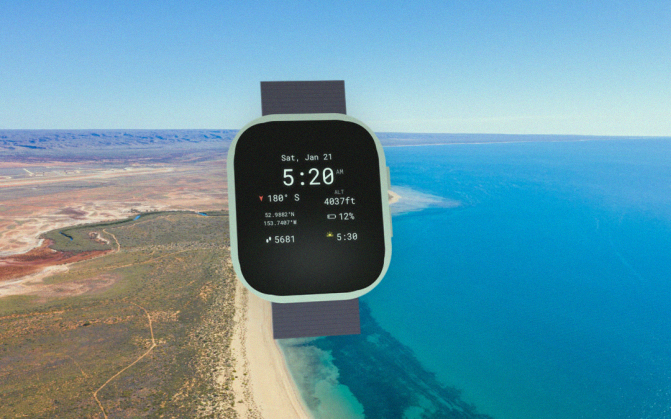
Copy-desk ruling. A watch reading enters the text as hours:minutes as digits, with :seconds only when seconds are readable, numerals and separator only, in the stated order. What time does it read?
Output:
5:20
